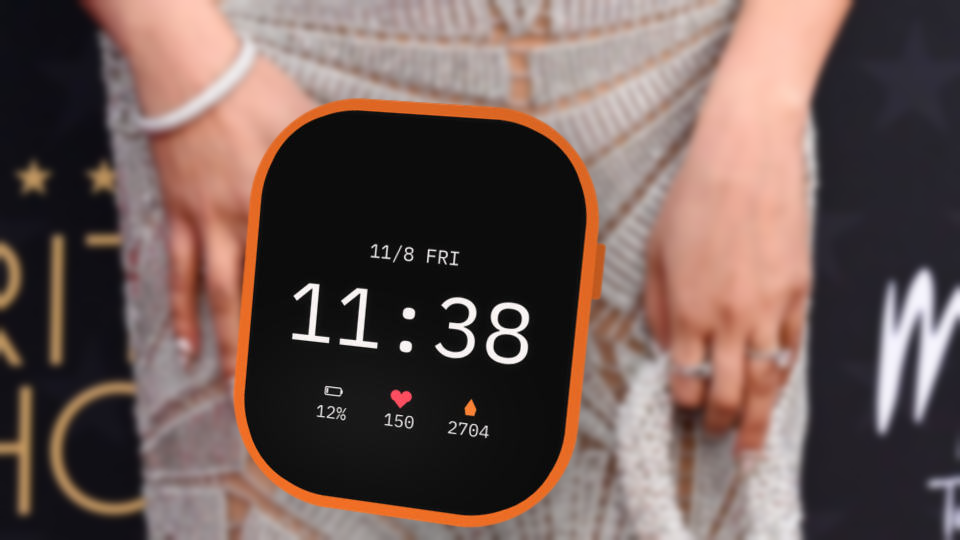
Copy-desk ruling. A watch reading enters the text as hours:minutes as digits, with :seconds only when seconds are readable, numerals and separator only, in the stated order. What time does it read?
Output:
11:38
